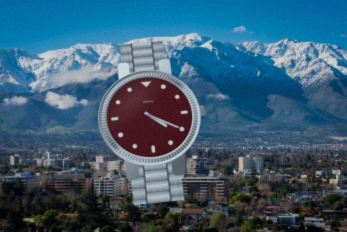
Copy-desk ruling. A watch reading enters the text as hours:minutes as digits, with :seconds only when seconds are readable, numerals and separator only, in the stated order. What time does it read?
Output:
4:20
